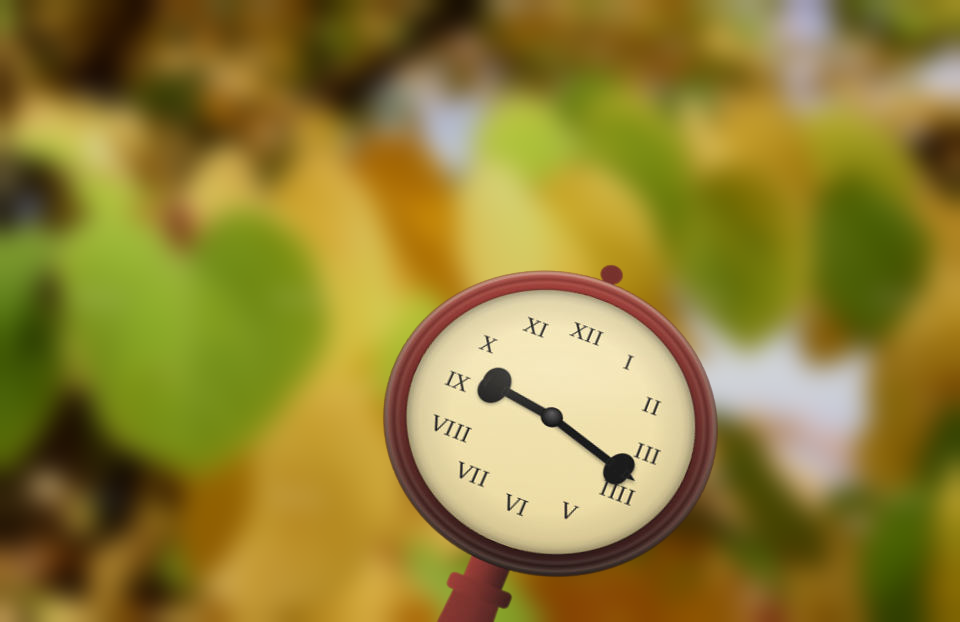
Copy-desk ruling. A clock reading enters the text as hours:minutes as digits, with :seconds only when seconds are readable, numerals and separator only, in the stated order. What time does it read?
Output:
9:18
